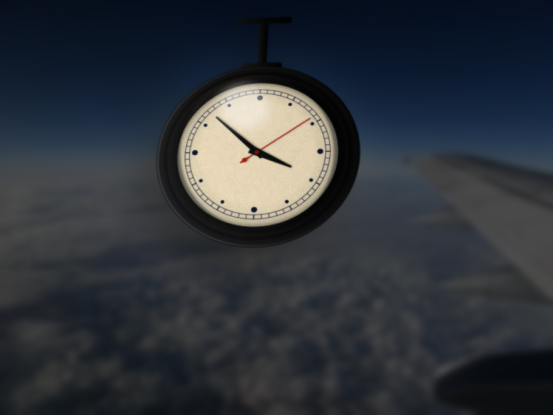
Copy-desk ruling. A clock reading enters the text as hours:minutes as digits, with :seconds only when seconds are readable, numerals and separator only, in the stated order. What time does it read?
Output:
3:52:09
